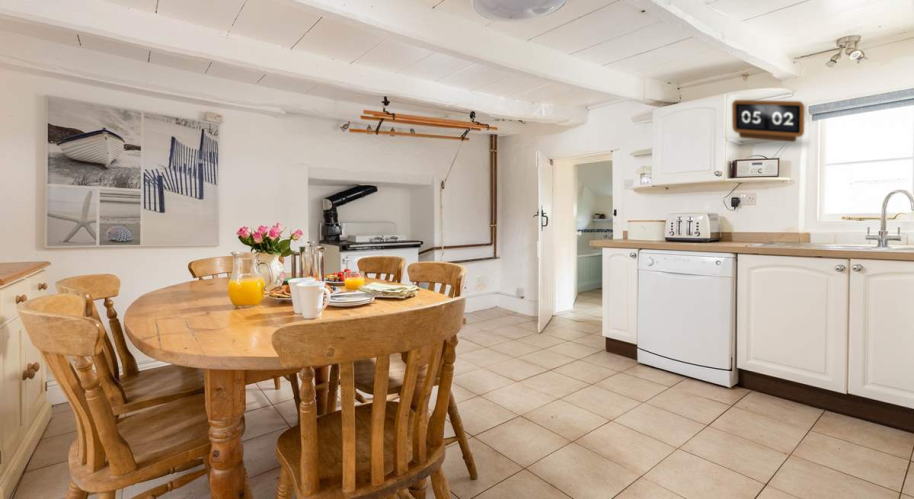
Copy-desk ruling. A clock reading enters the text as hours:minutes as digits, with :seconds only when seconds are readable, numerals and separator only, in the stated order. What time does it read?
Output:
5:02
